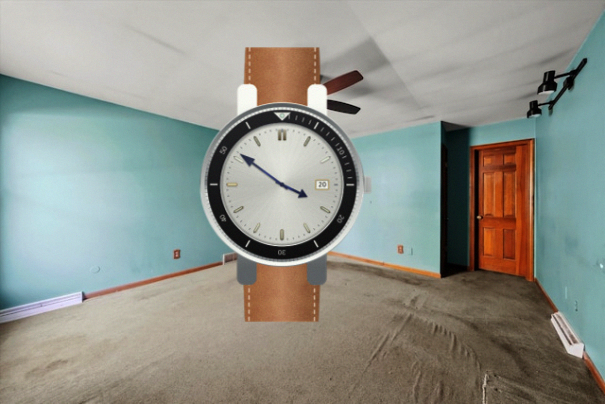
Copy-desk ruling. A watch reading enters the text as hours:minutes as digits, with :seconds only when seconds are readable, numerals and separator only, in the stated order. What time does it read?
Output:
3:51
